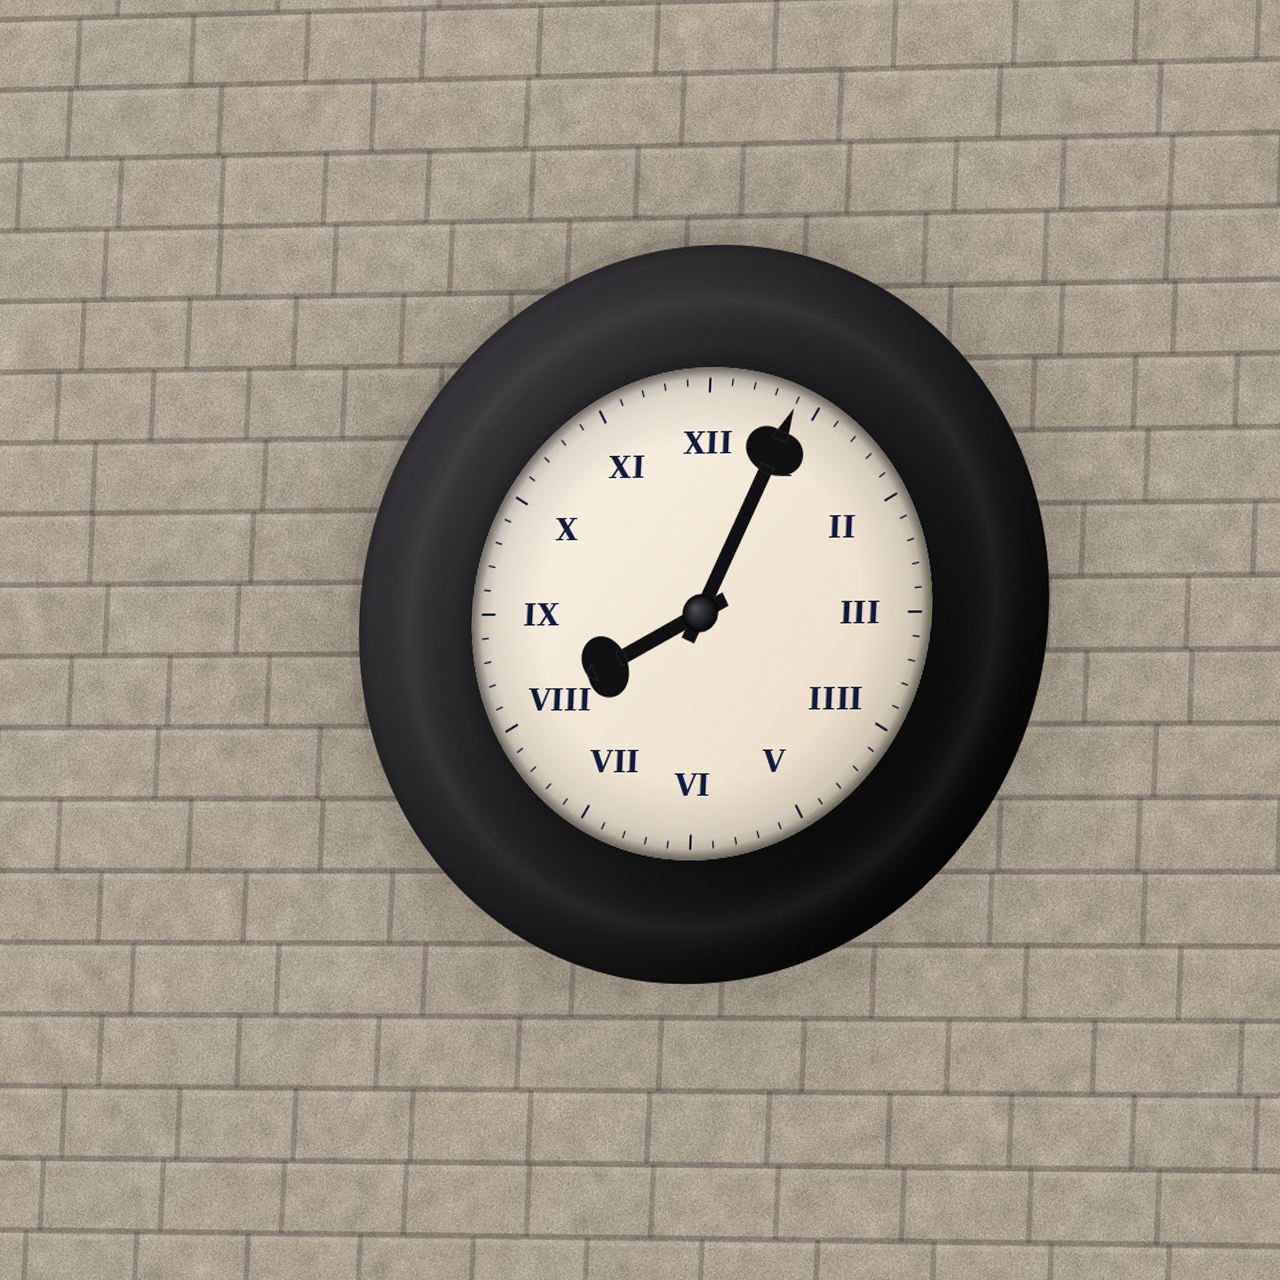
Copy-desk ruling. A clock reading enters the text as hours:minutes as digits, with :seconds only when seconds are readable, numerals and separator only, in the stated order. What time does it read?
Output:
8:04
